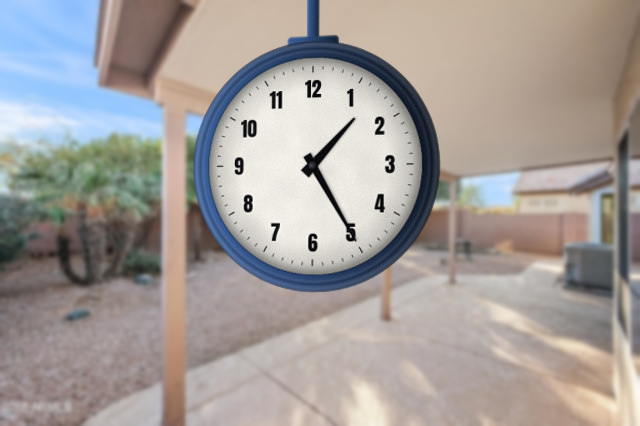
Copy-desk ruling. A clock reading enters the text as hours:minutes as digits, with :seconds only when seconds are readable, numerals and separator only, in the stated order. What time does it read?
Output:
1:25
